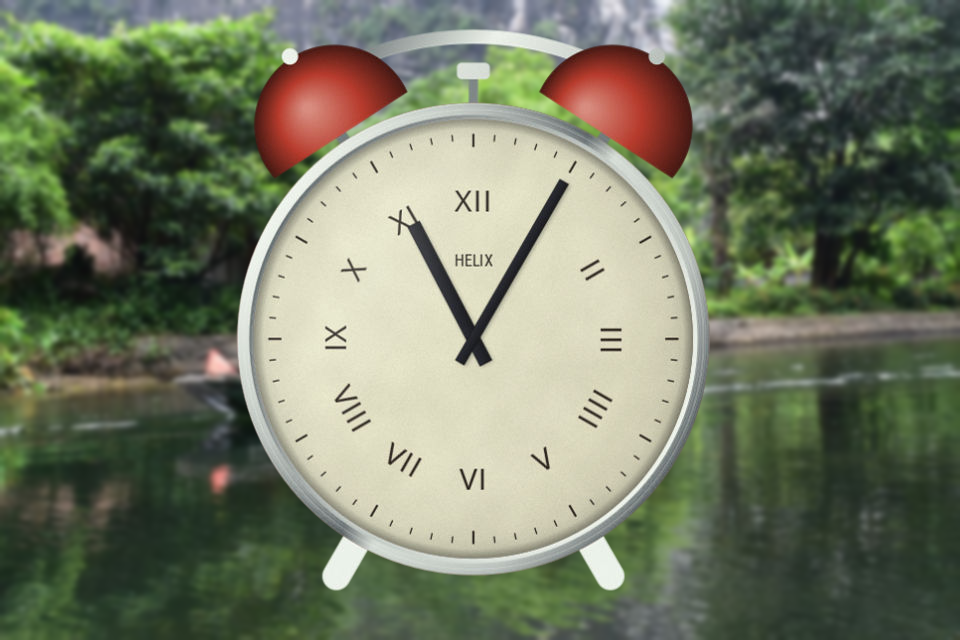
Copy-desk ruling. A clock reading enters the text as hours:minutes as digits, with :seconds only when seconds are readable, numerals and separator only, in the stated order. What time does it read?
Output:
11:05
